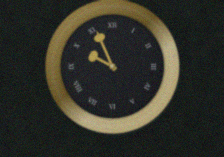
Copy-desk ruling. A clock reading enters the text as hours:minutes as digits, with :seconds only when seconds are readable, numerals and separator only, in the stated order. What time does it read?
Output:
9:56
